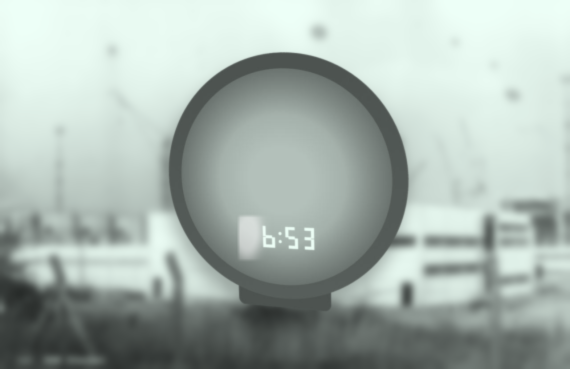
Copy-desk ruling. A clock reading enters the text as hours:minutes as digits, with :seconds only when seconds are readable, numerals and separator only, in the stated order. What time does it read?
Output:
6:53
